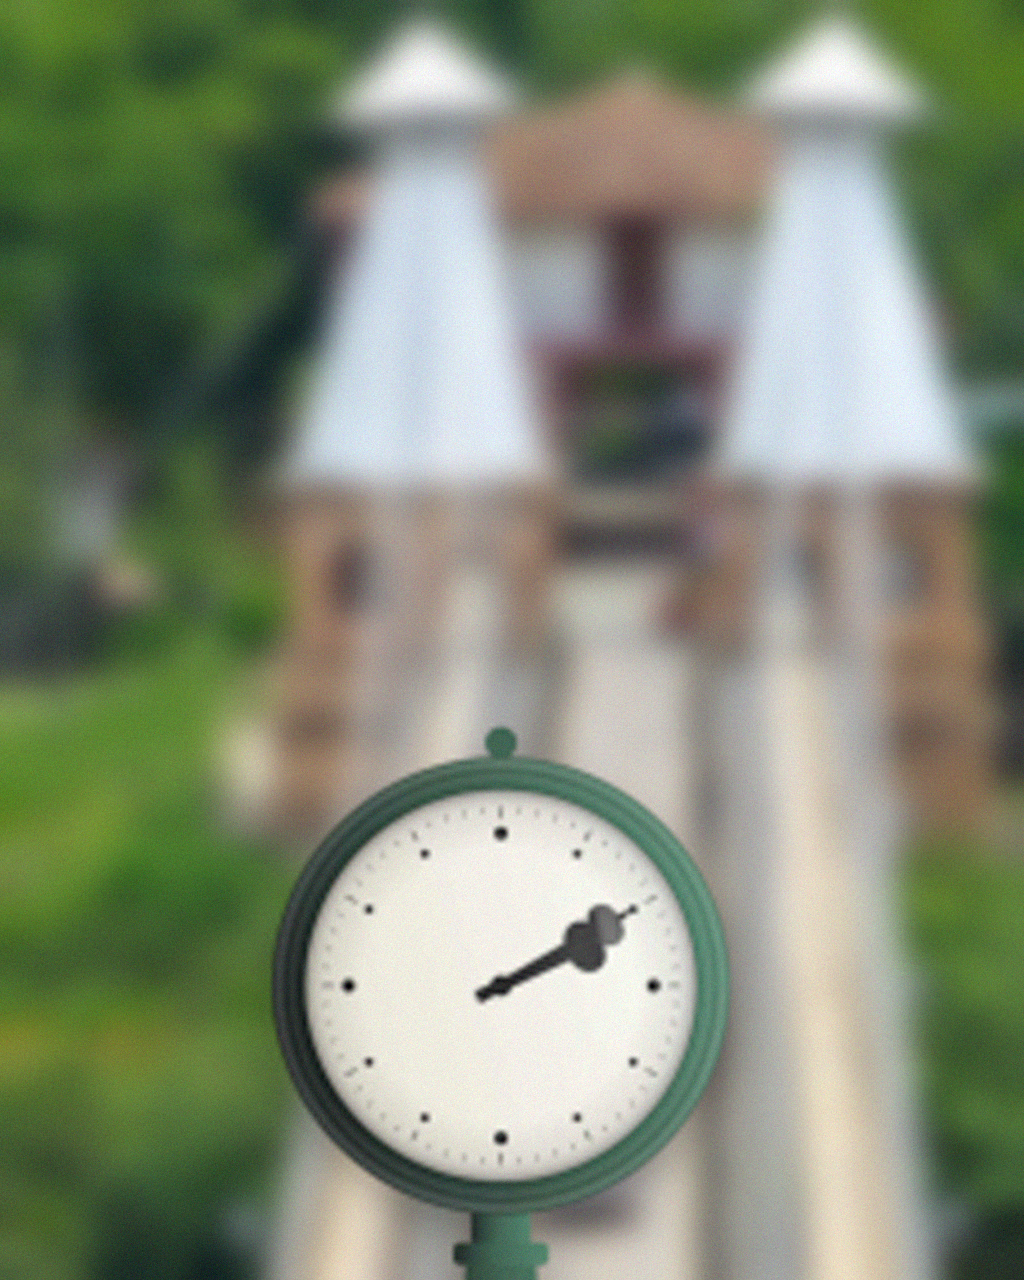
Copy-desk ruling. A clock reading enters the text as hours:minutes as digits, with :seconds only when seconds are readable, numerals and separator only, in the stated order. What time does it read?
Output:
2:10
